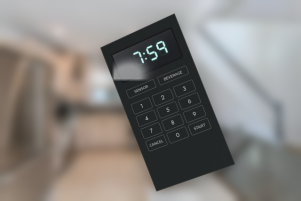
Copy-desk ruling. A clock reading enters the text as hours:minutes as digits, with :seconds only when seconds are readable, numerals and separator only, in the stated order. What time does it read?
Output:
7:59
